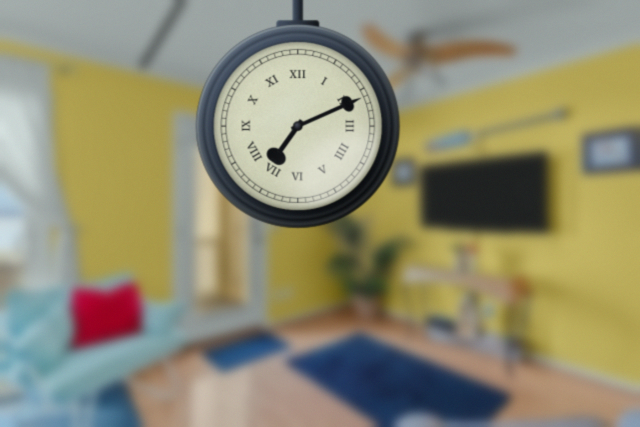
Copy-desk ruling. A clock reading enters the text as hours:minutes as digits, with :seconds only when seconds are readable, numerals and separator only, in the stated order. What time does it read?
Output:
7:11
